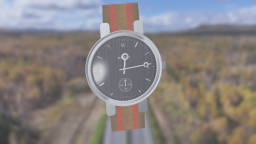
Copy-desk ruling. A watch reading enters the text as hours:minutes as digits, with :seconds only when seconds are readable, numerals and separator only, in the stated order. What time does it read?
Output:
12:14
